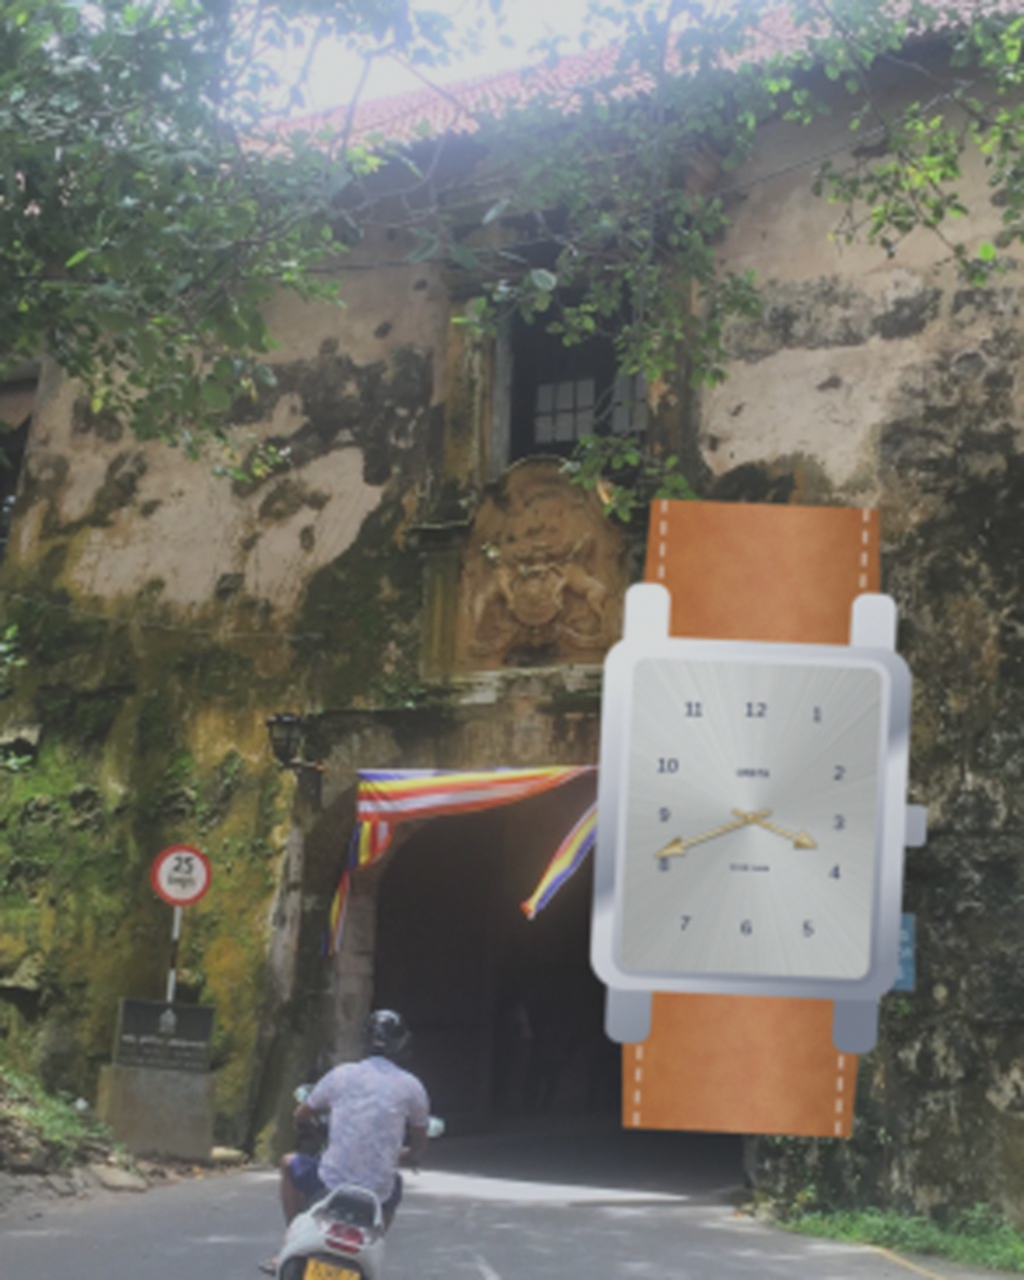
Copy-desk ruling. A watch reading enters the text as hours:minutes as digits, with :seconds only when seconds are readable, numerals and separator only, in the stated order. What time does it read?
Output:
3:41
